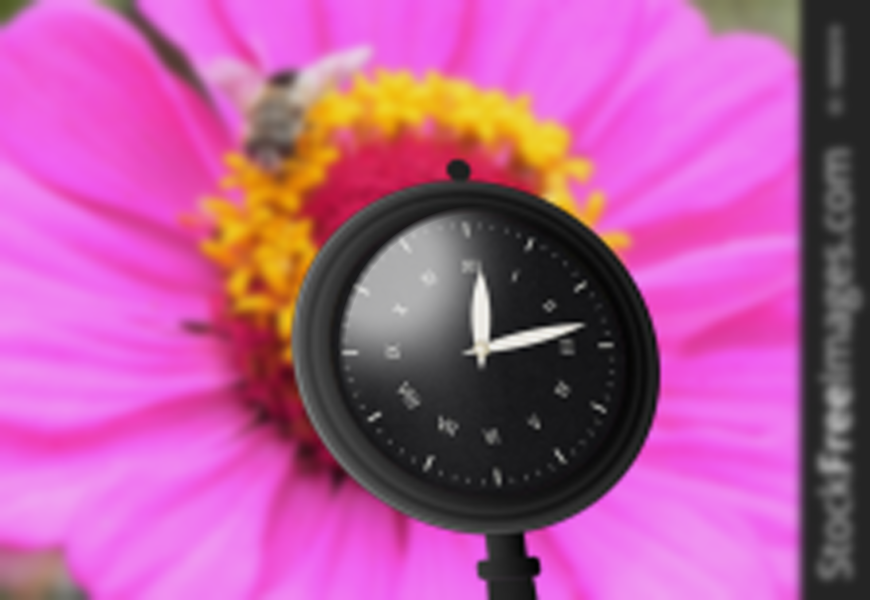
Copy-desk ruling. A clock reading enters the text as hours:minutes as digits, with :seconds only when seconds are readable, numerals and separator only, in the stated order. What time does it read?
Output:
12:13
